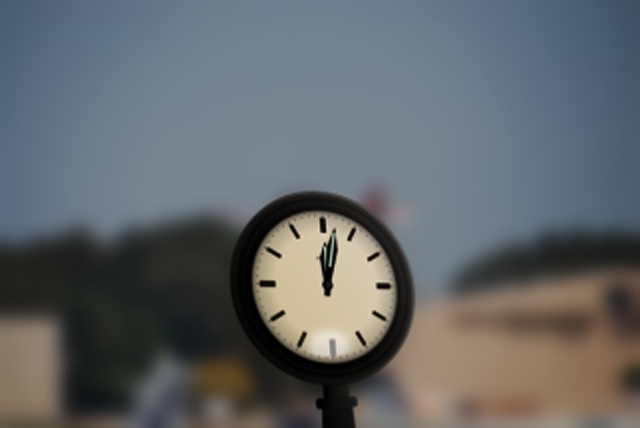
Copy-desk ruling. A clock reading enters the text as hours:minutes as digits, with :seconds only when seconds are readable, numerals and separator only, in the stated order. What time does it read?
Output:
12:02
